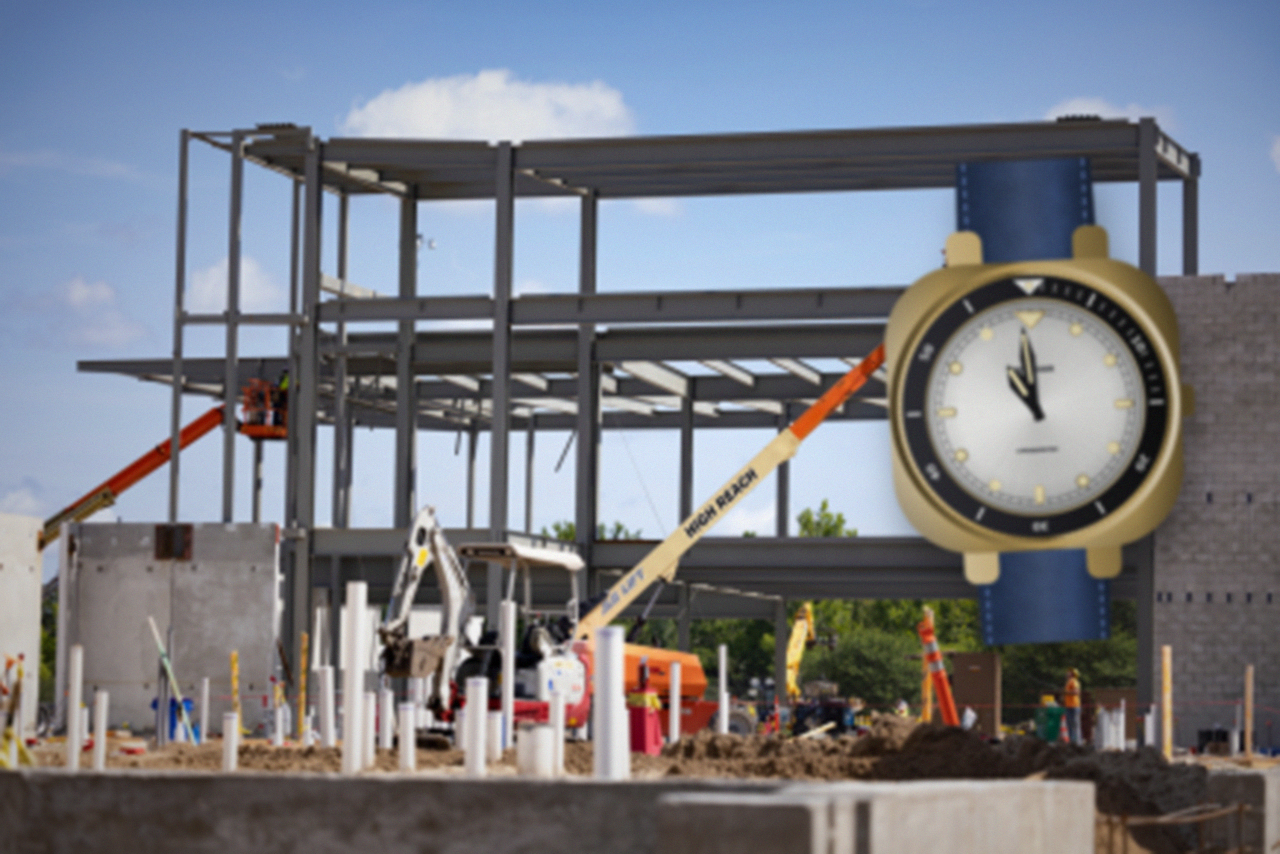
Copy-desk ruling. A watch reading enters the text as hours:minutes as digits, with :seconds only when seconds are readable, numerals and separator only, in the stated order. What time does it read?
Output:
10:59
